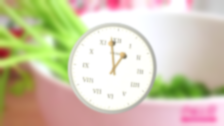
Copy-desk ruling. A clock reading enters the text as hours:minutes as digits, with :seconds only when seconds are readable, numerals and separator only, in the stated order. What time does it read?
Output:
12:58
